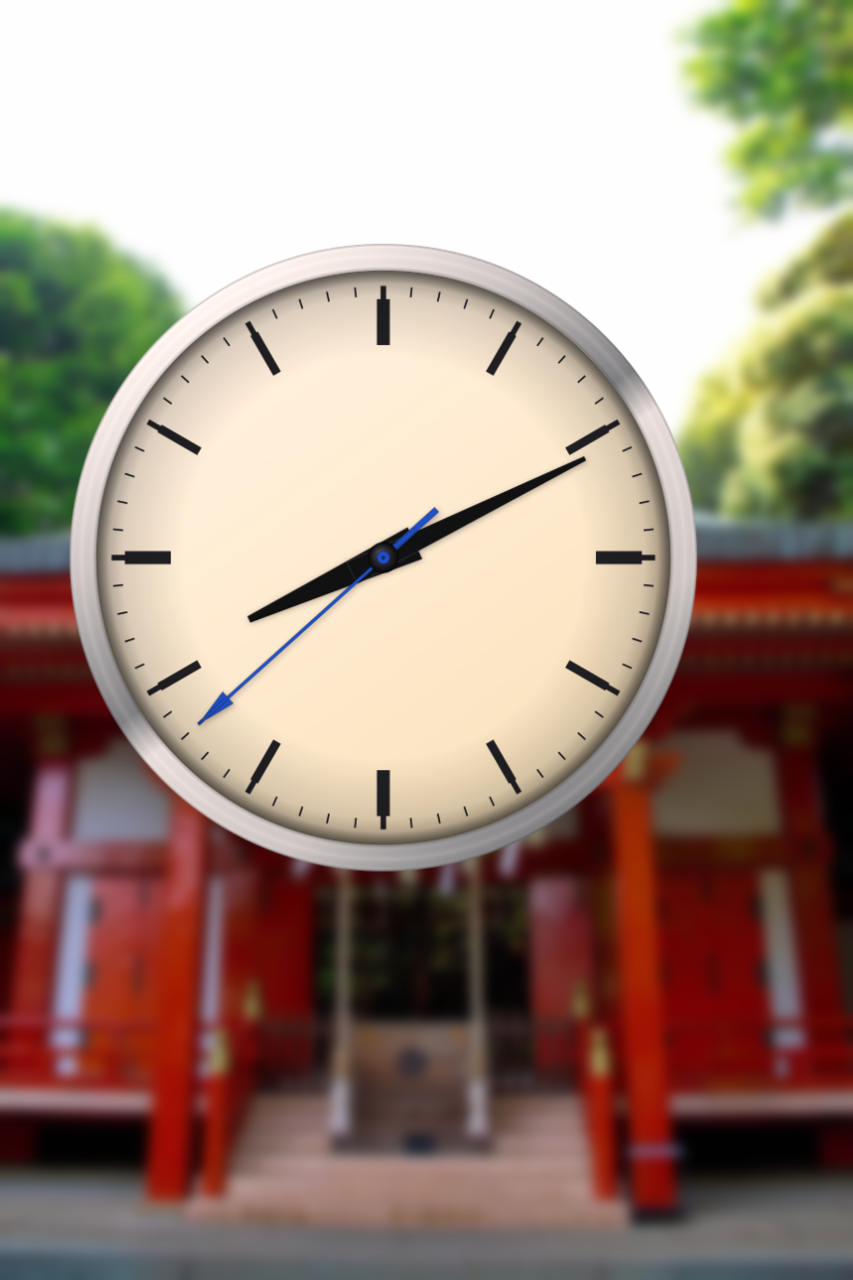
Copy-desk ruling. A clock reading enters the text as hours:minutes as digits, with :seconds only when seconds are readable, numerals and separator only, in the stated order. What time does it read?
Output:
8:10:38
